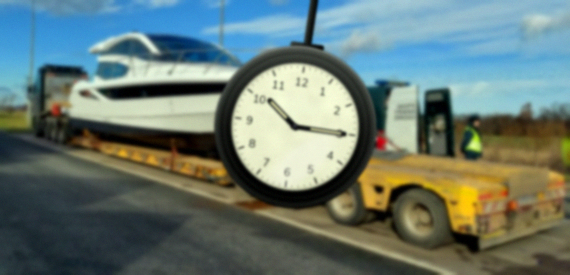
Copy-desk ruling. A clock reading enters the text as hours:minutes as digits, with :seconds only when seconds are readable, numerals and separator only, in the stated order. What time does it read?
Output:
10:15
